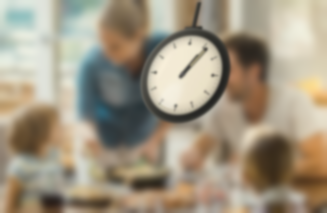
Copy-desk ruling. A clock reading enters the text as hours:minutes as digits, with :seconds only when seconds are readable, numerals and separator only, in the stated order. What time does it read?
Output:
1:06
